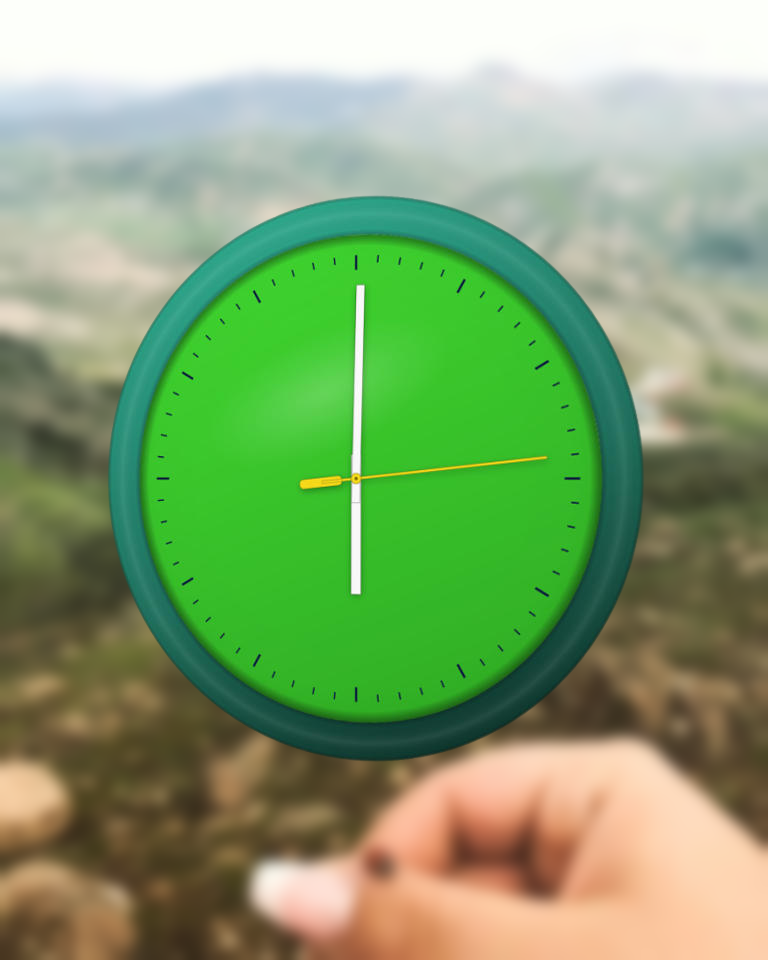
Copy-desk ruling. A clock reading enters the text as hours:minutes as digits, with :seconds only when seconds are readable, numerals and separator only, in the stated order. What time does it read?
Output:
6:00:14
